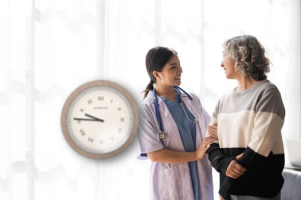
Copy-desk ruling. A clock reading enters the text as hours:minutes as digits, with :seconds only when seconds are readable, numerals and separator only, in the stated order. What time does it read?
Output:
9:46
